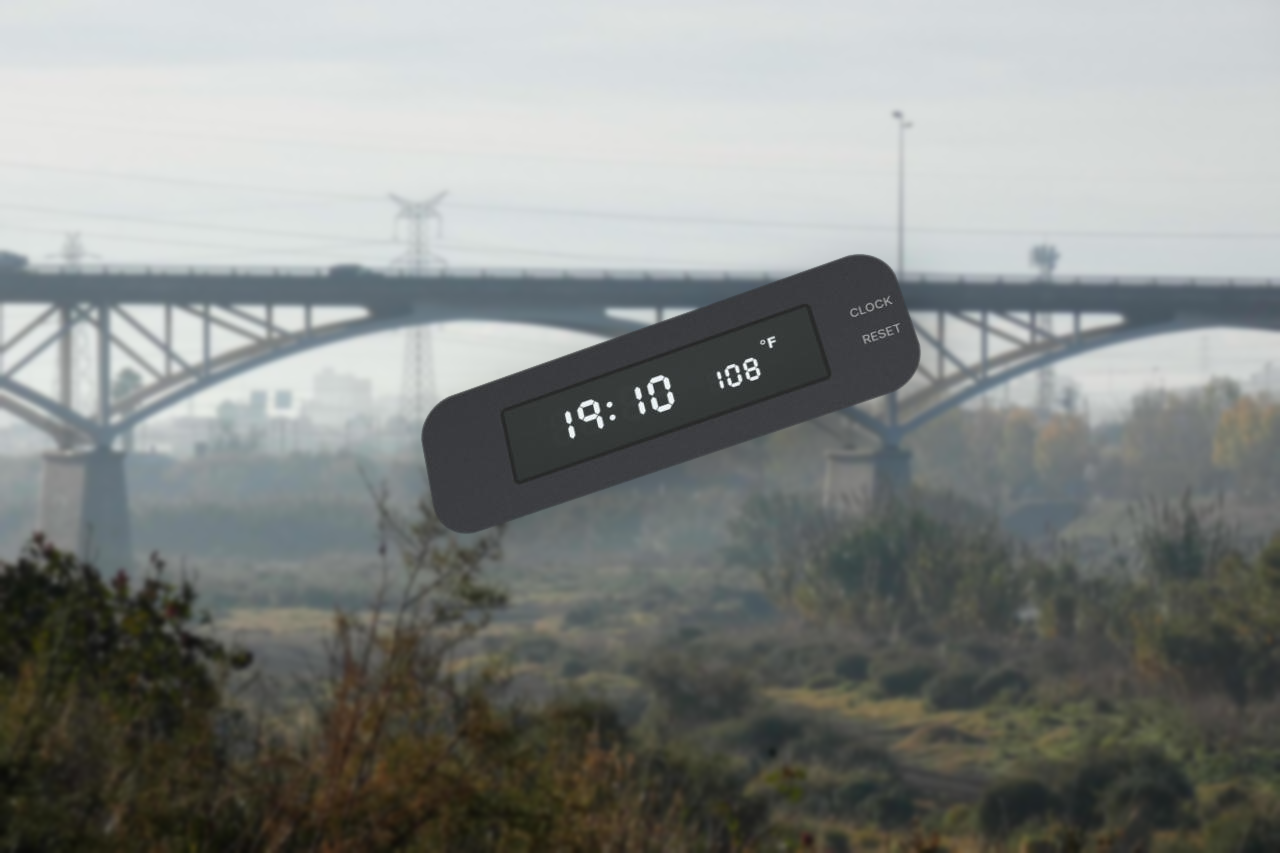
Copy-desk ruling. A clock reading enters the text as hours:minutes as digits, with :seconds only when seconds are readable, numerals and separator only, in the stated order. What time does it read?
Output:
19:10
